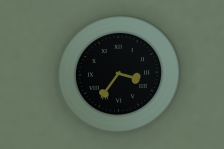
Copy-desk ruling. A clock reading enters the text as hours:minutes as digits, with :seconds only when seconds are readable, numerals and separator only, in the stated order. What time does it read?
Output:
3:36
